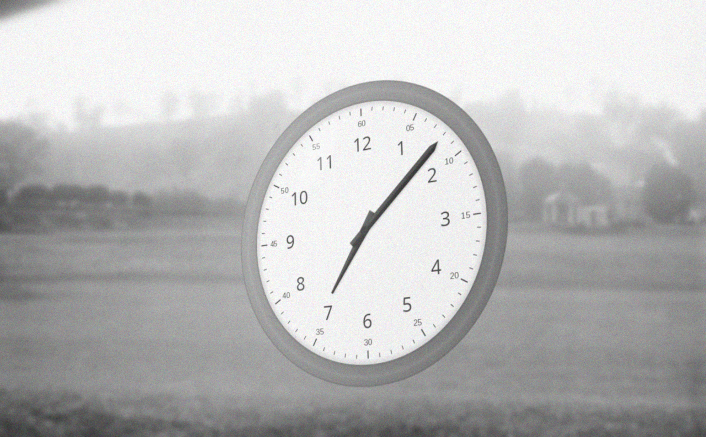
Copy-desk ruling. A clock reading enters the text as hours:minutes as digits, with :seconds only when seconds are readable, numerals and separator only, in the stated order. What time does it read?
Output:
7:08
